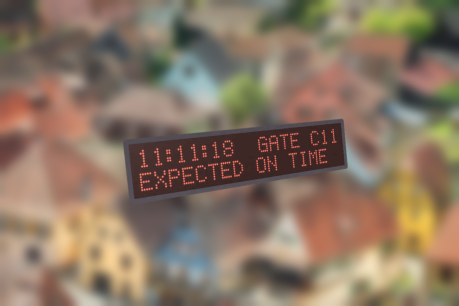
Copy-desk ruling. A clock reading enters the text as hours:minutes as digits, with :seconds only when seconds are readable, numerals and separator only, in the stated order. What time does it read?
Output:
11:11:18
